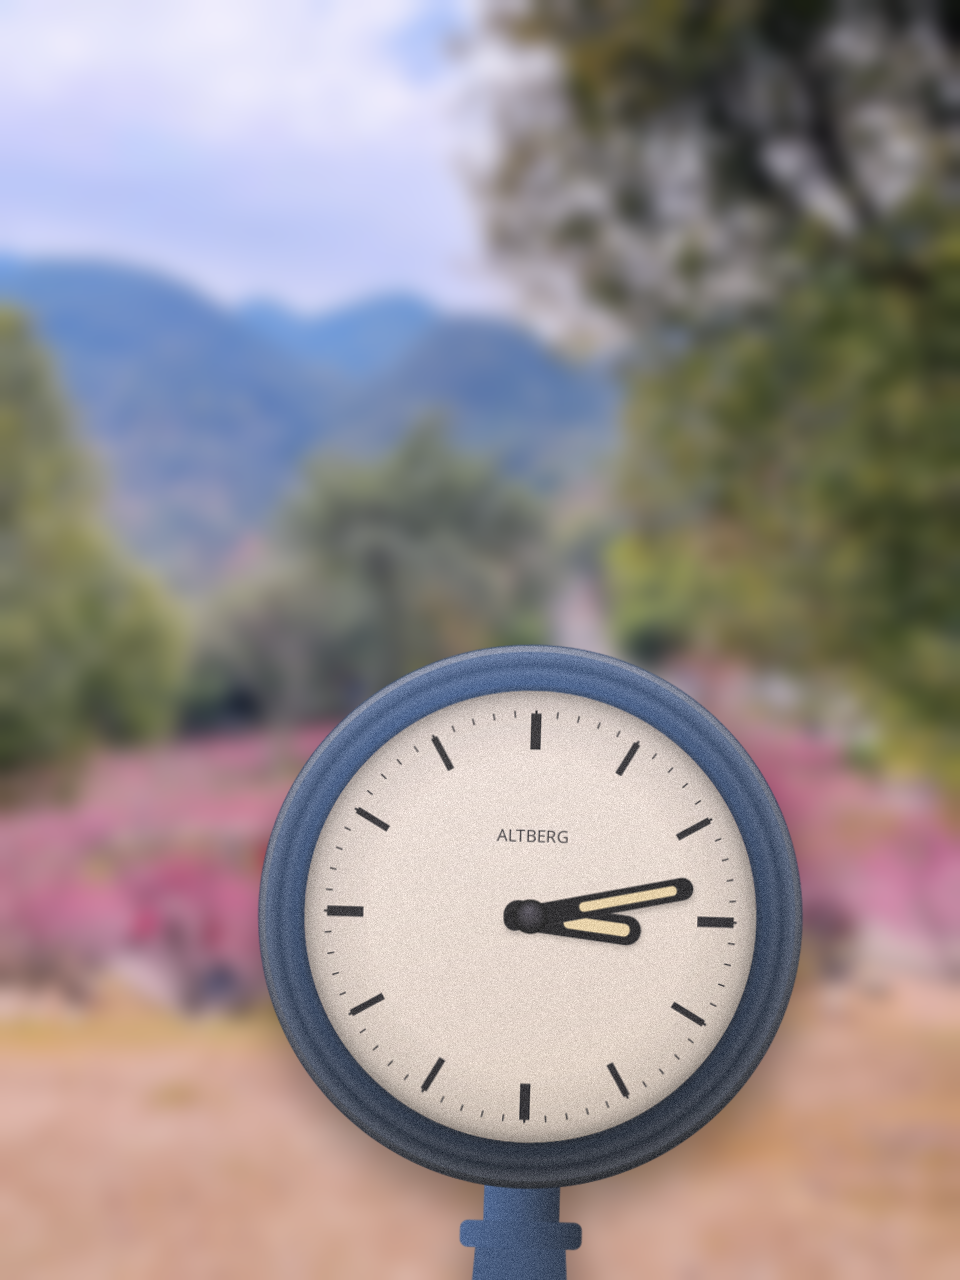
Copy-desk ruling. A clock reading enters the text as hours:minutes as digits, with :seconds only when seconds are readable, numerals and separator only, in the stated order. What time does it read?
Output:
3:13
